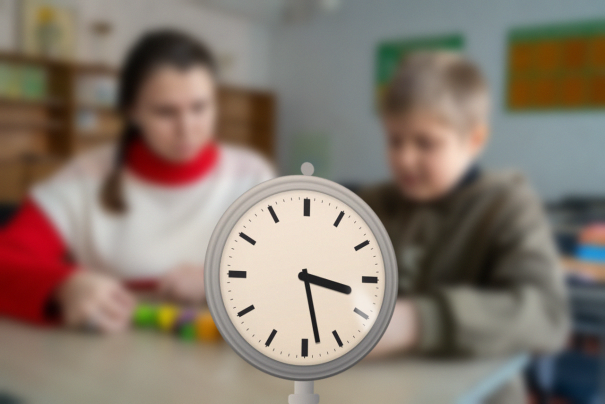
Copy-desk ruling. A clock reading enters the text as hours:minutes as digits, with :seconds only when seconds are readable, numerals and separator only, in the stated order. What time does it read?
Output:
3:28
